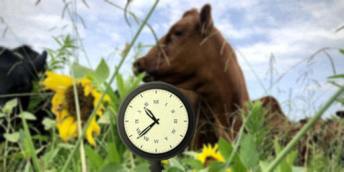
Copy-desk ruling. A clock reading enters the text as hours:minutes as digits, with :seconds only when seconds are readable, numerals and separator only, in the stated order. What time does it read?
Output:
10:38
